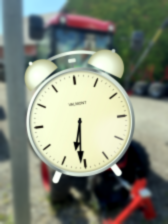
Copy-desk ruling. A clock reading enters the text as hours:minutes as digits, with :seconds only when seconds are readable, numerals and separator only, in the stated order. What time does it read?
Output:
6:31
